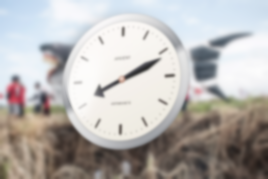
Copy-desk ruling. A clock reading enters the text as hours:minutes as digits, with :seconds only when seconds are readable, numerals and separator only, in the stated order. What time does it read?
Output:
8:11
